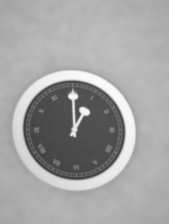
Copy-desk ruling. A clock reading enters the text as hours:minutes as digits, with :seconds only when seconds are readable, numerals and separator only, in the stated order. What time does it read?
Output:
1:00
